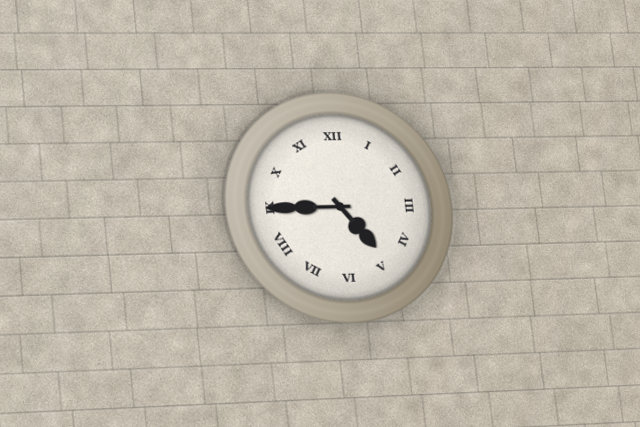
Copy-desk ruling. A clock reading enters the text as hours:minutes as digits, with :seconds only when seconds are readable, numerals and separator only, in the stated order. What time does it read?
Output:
4:45
